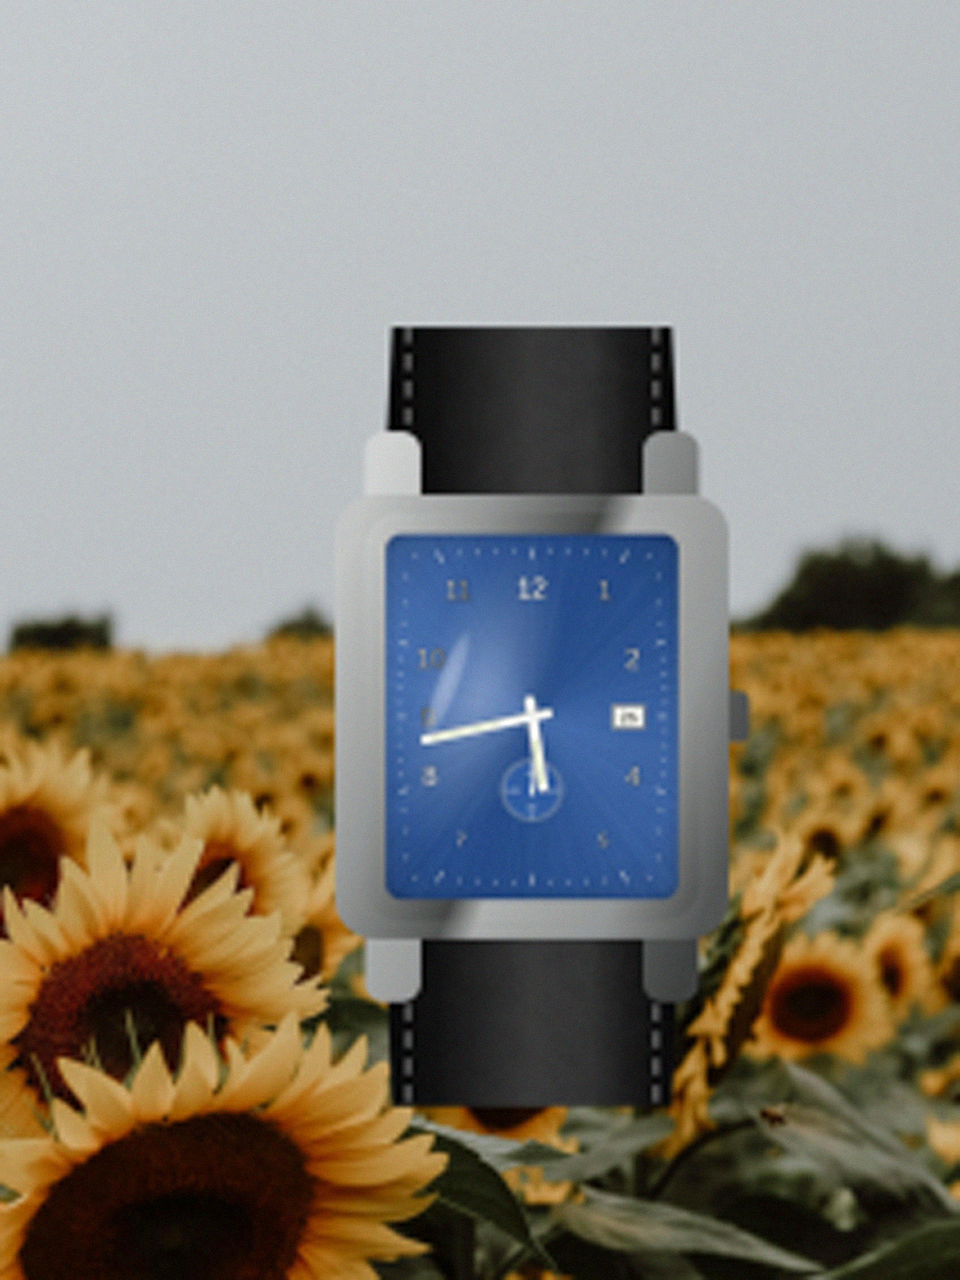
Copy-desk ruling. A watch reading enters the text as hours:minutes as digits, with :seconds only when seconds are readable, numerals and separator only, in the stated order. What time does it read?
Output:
5:43
